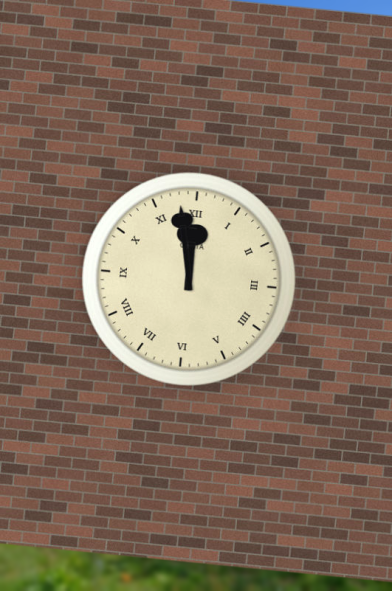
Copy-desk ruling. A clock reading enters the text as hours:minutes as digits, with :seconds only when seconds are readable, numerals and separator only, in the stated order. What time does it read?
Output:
11:58
